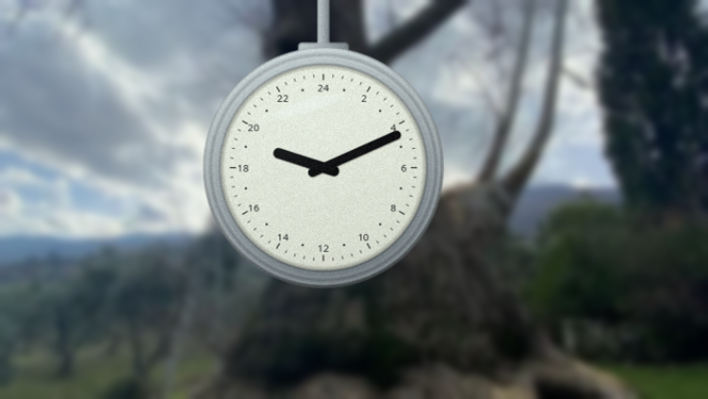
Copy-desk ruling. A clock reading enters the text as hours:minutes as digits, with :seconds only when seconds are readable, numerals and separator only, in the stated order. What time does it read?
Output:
19:11
